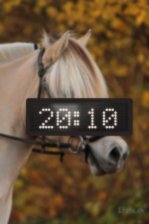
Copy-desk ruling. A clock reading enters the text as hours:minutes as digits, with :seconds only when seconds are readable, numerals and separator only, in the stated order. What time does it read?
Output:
20:10
